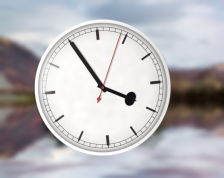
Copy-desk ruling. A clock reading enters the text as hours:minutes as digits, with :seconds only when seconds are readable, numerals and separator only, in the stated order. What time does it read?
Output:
3:55:04
